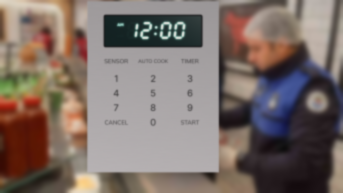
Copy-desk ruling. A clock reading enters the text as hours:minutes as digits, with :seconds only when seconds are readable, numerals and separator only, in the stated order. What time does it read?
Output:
12:00
